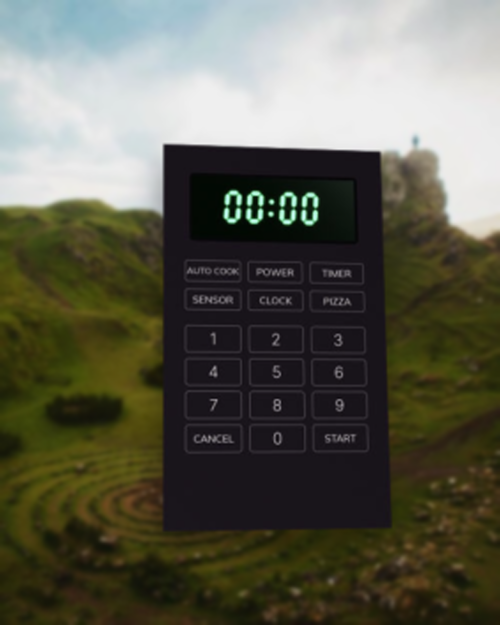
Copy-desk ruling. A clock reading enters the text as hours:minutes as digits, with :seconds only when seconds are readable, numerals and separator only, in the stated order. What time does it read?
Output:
0:00
